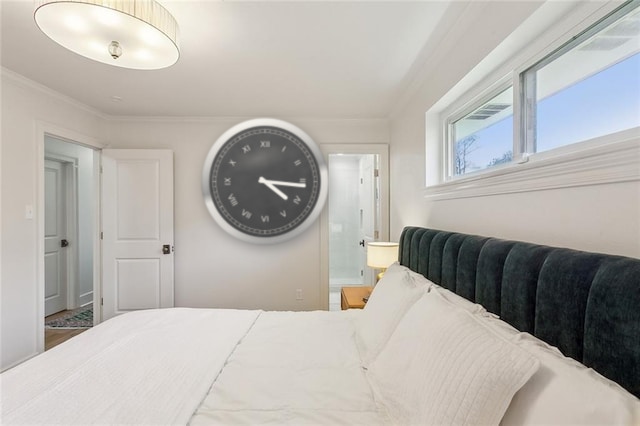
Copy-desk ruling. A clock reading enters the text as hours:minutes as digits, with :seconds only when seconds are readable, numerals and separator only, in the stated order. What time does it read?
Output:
4:16
